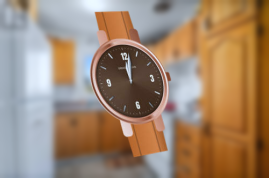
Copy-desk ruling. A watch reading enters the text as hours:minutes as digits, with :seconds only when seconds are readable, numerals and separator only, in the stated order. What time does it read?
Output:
12:02
